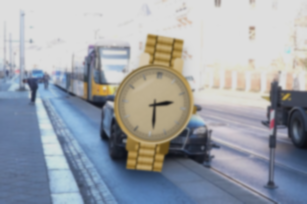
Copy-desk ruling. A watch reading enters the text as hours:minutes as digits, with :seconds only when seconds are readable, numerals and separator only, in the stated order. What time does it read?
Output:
2:29
